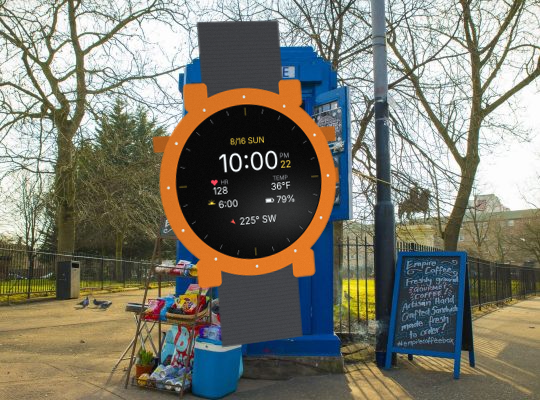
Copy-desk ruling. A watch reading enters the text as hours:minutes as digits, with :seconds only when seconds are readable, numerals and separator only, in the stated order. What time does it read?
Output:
10:00:22
